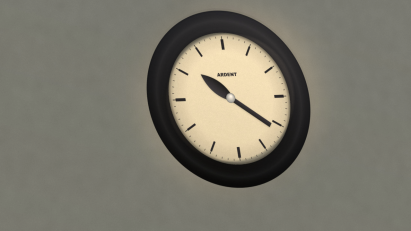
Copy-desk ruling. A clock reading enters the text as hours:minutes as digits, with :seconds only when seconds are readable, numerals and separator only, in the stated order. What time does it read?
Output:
10:21
